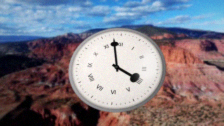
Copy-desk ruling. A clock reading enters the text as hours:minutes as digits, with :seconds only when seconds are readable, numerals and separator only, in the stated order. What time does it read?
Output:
3:58
